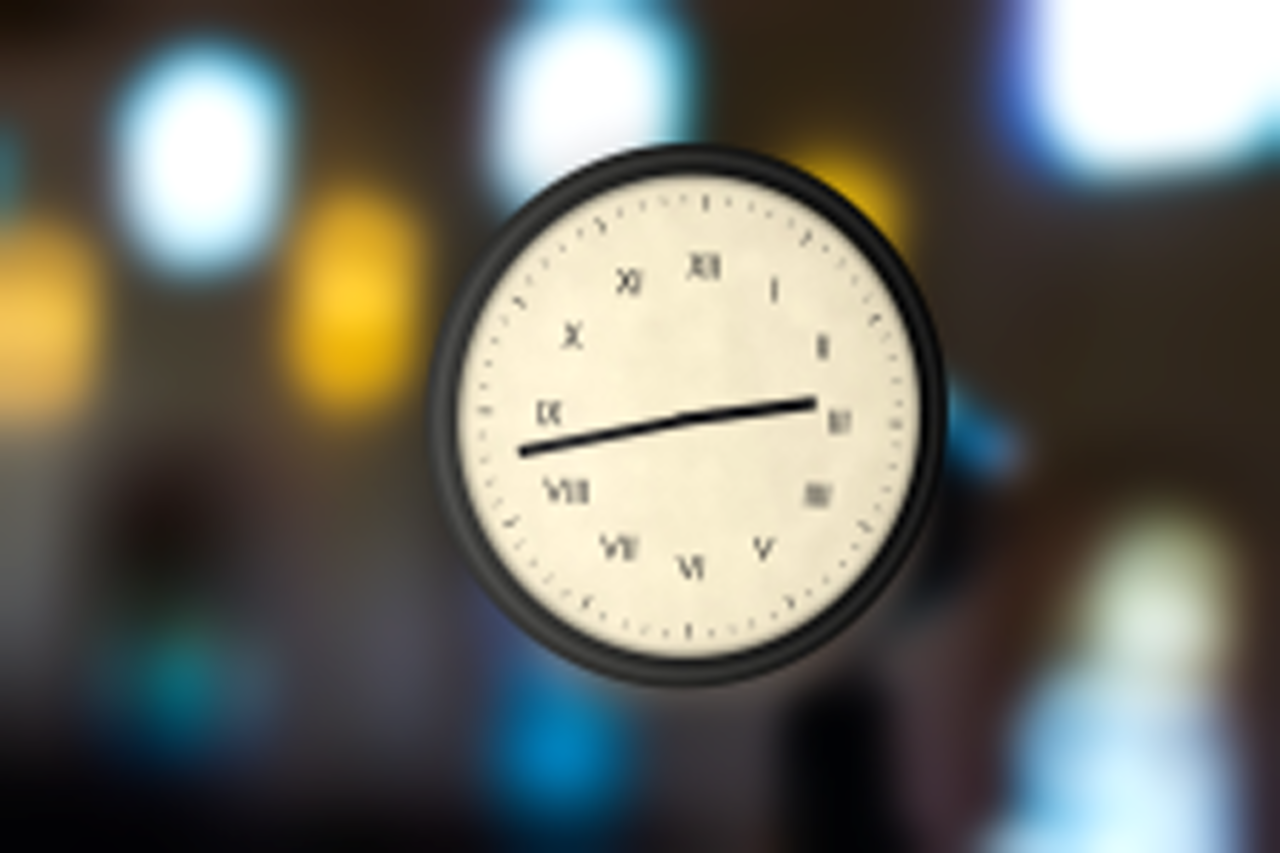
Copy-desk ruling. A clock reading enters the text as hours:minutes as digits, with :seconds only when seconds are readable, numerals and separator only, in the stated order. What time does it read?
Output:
2:43
